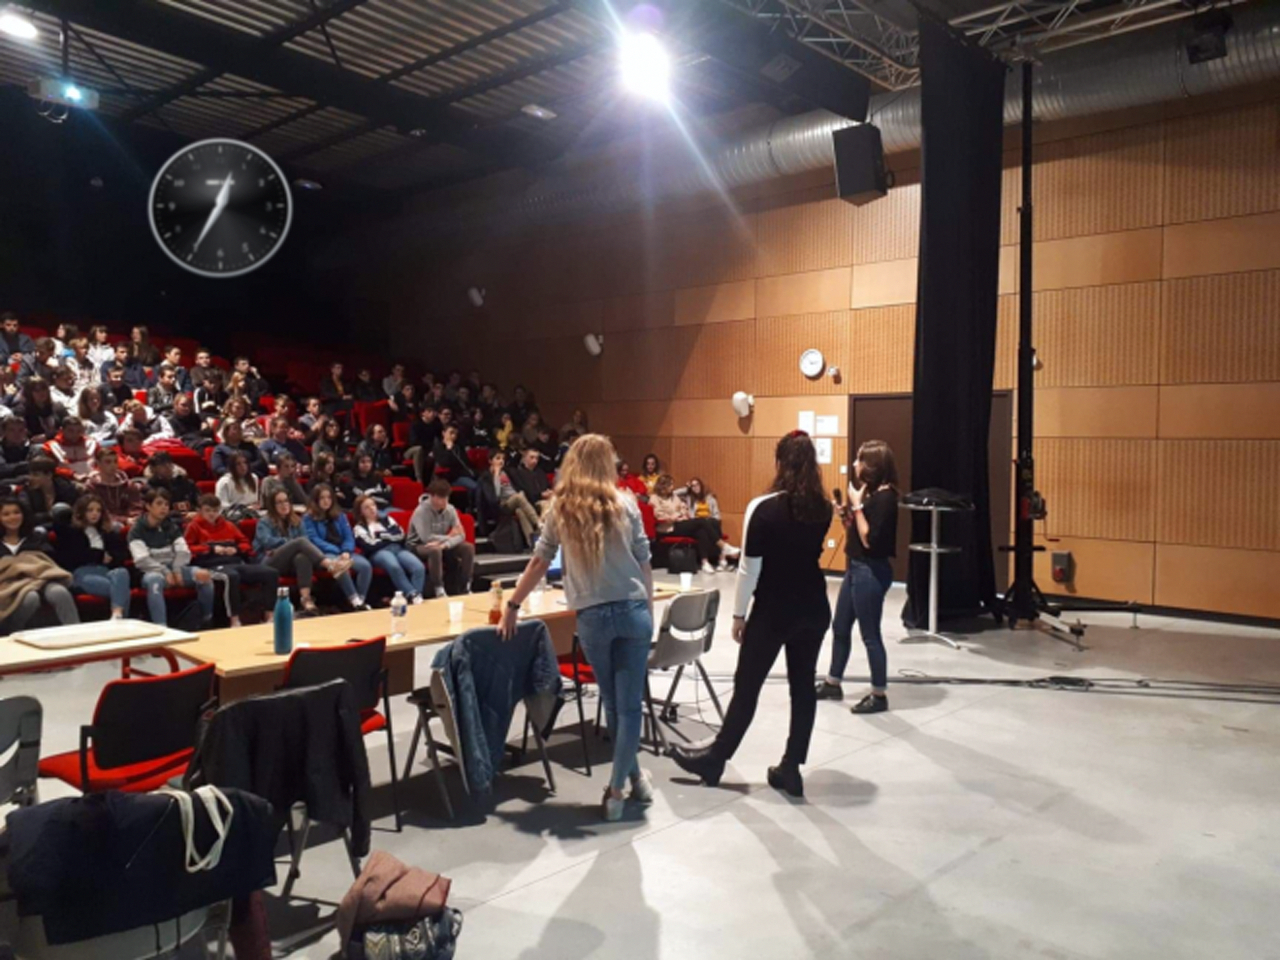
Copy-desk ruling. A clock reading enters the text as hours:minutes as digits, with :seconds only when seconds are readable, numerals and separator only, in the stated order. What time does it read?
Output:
12:35
